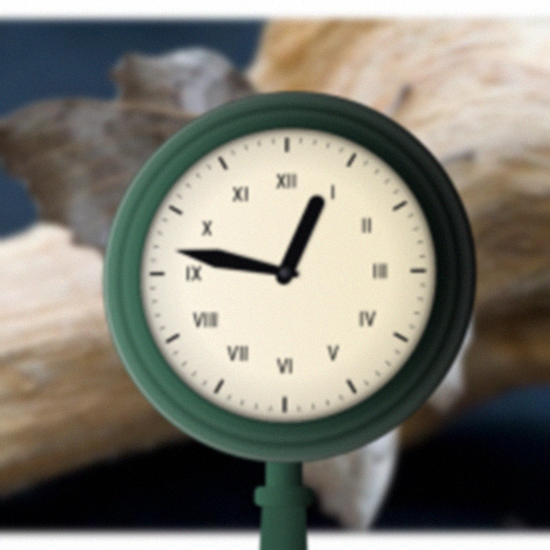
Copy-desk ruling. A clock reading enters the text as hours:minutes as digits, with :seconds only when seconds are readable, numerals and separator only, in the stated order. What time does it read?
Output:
12:47
